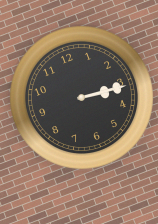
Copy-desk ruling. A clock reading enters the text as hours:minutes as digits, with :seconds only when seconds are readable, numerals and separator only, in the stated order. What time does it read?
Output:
3:16
